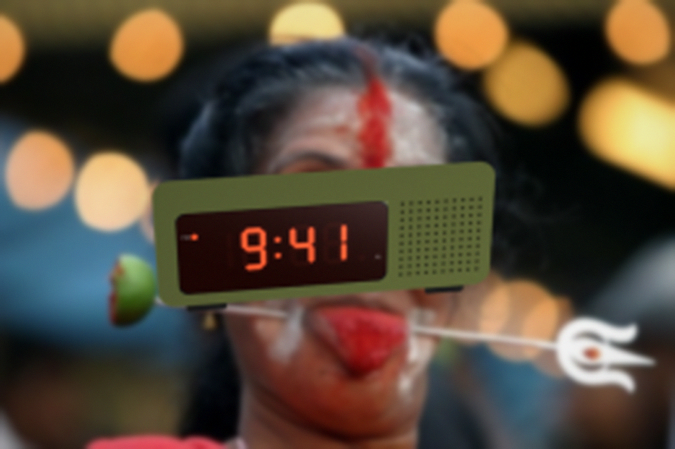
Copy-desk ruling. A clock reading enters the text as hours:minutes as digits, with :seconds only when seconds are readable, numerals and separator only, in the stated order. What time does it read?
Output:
9:41
